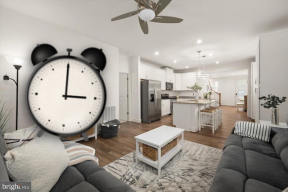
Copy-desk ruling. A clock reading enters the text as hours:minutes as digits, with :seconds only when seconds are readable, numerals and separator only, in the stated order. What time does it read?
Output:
3:00
